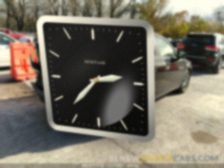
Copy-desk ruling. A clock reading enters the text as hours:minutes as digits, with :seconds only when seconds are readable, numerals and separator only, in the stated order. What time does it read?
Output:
2:37
